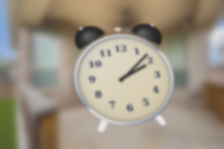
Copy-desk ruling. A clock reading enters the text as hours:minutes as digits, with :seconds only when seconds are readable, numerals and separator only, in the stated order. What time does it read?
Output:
2:08
